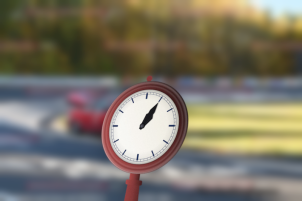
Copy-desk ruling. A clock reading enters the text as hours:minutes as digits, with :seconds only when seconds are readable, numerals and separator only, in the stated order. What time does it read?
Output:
1:05
